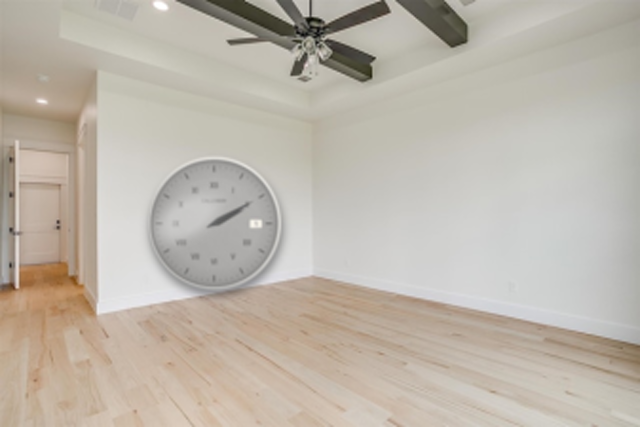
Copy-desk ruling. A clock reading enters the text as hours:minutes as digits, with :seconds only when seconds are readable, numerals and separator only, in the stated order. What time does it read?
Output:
2:10
